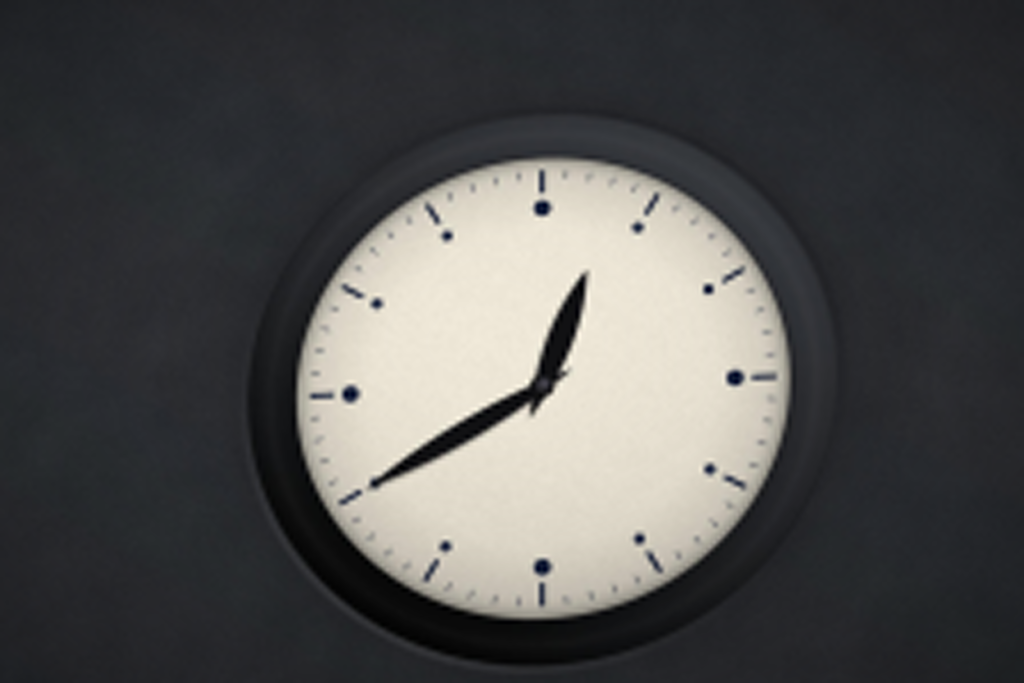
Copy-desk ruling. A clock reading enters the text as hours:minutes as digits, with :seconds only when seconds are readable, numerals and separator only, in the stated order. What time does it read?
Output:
12:40
